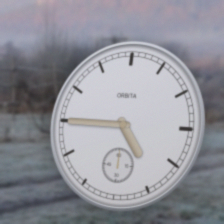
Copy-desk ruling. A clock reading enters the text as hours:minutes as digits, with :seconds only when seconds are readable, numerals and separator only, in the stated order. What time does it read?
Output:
4:45
